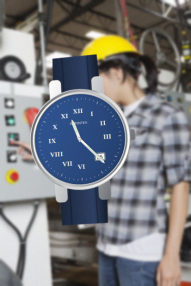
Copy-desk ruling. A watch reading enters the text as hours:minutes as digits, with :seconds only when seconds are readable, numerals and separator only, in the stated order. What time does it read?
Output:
11:23
